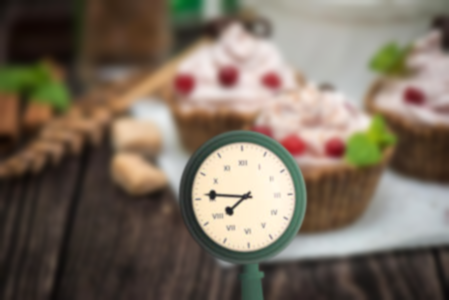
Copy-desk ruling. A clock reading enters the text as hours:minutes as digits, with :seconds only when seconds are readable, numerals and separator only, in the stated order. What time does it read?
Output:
7:46
